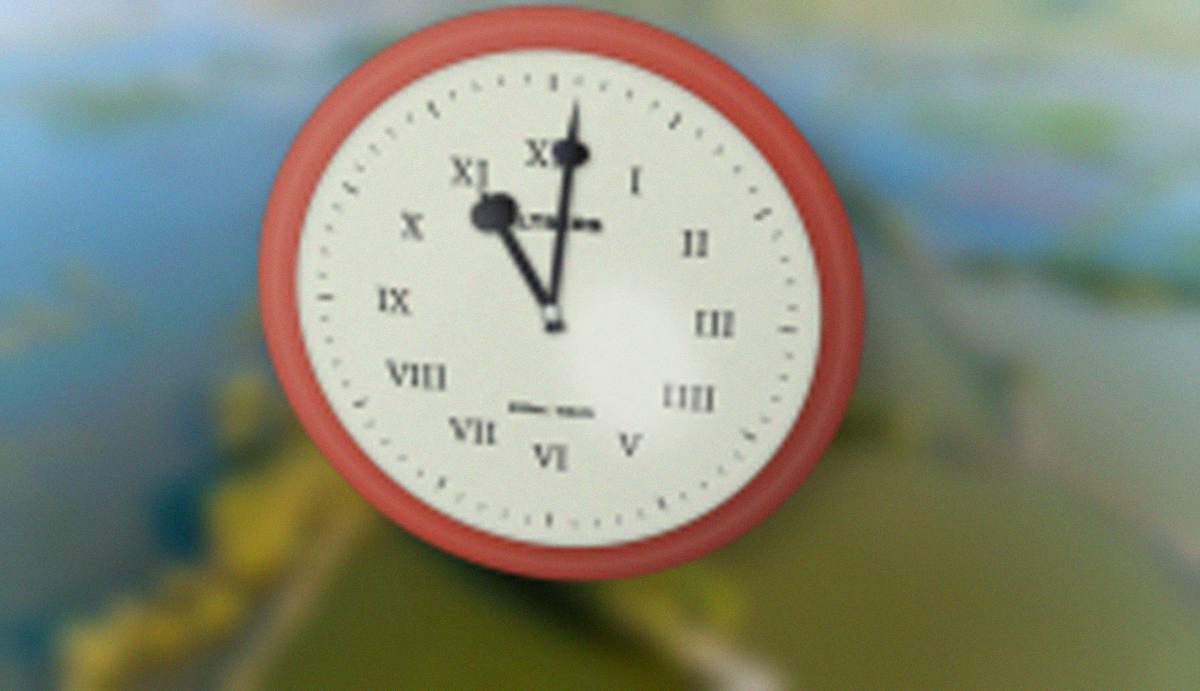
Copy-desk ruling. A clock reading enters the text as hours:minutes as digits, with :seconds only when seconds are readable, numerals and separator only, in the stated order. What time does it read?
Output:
11:01
